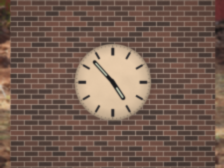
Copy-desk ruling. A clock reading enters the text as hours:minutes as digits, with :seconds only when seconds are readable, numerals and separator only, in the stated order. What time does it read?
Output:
4:53
